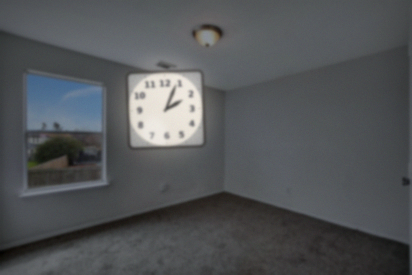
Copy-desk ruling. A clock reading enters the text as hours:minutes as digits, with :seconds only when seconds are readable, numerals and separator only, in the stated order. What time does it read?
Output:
2:04
